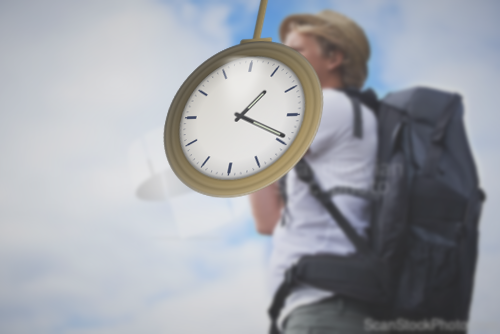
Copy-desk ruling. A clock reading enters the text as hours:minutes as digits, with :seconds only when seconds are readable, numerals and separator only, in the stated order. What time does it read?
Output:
1:19
